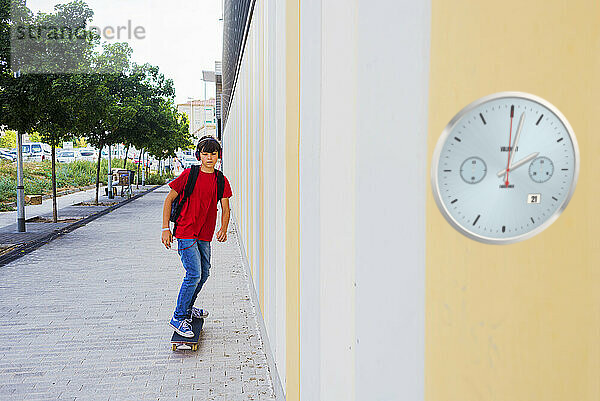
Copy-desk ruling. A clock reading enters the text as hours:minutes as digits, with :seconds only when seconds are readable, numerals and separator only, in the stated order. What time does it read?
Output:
2:02
